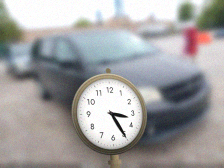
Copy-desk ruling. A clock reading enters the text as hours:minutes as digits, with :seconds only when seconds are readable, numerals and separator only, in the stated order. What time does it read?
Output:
3:25
